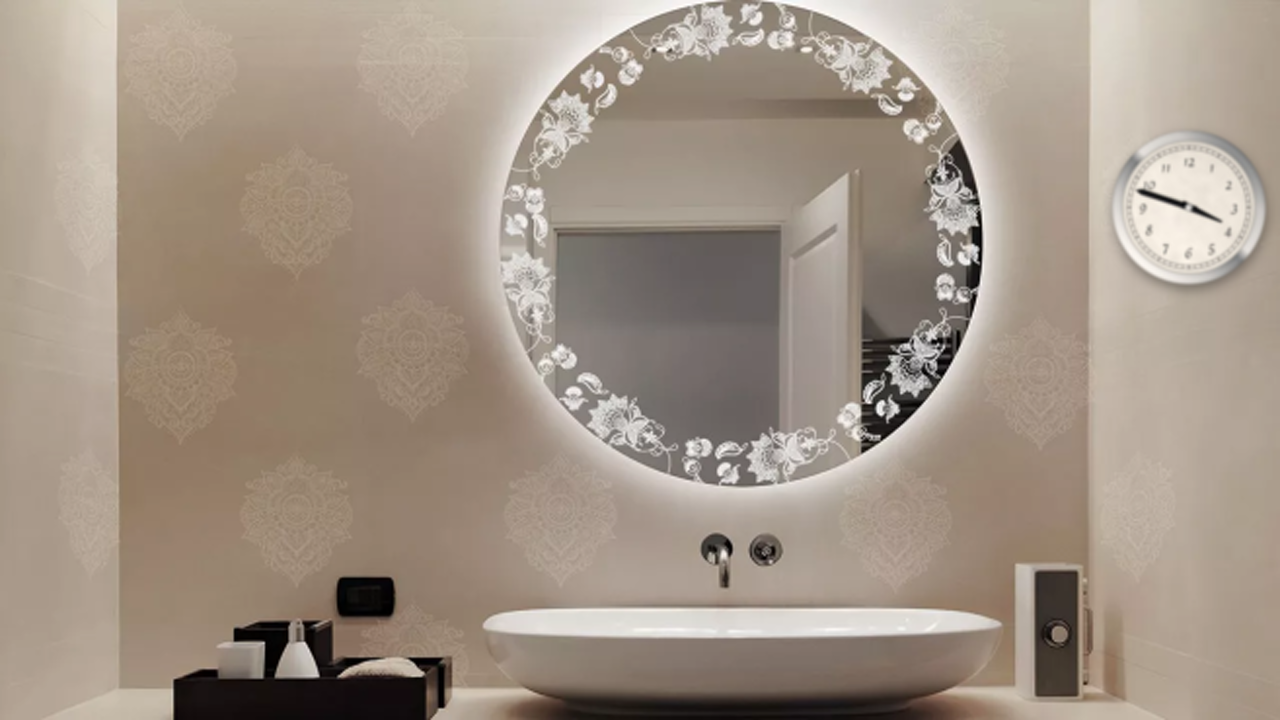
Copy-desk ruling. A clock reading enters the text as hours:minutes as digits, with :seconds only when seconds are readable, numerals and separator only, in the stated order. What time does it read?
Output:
3:48
